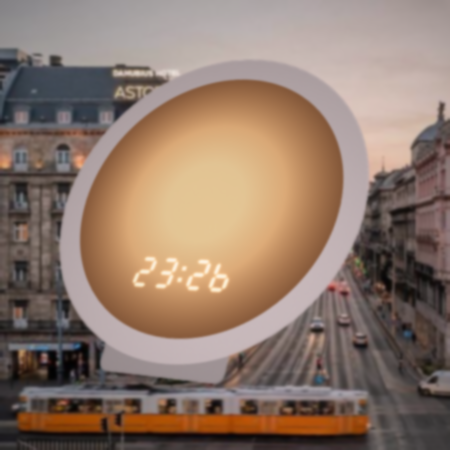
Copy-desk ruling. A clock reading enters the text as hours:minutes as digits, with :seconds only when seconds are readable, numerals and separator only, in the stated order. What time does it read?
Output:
23:26
